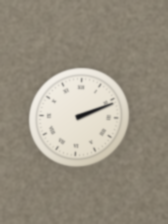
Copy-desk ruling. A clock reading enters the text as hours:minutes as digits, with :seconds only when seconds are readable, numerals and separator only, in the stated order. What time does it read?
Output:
2:11
